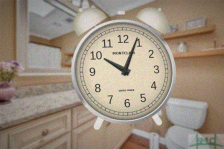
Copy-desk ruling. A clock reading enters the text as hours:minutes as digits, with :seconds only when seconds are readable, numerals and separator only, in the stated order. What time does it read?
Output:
10:04
